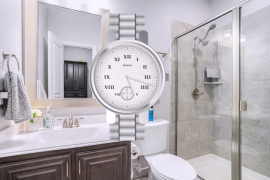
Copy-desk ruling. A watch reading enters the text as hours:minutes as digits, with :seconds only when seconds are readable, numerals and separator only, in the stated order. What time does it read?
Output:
5:18
